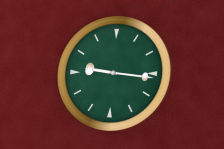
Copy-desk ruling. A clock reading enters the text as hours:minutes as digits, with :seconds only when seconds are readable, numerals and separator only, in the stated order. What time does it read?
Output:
9:16
